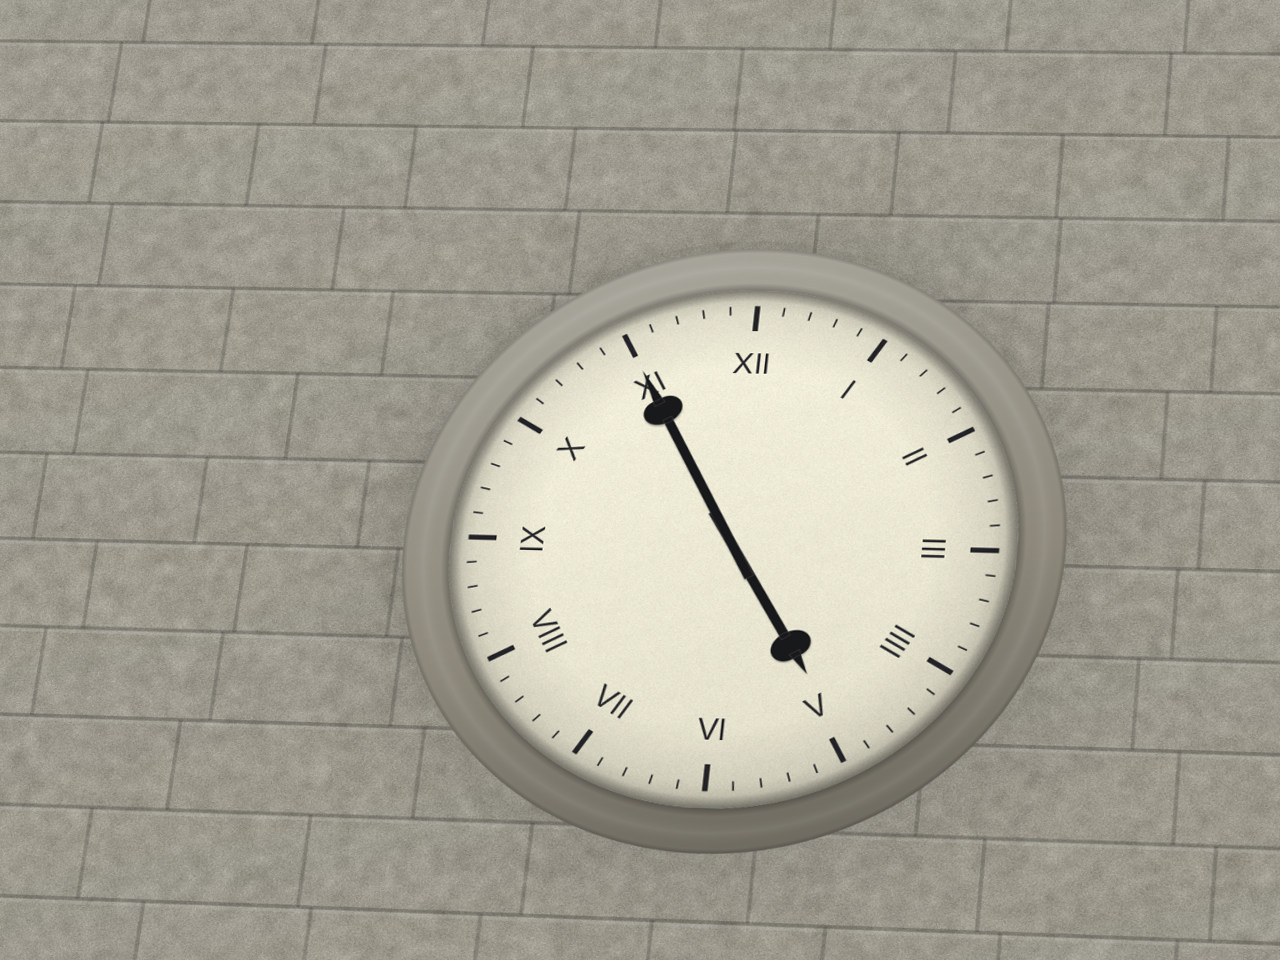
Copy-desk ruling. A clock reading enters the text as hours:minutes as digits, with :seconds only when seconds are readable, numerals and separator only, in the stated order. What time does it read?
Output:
4:55
